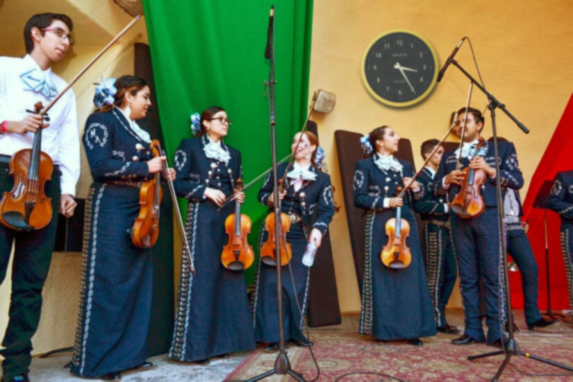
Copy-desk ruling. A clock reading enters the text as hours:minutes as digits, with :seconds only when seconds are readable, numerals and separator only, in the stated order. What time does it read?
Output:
3:25
